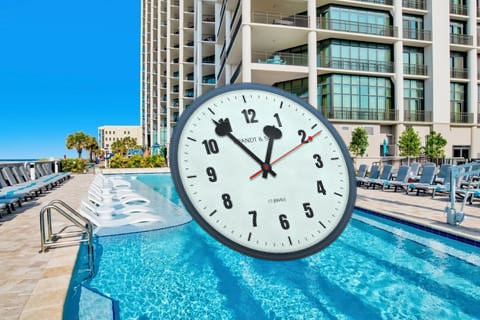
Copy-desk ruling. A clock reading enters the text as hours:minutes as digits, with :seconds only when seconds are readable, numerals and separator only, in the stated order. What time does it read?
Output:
12:54:11
